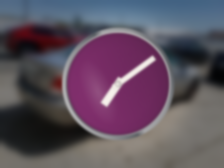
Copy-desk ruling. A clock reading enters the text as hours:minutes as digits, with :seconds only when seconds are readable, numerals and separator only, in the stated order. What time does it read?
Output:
7:09
